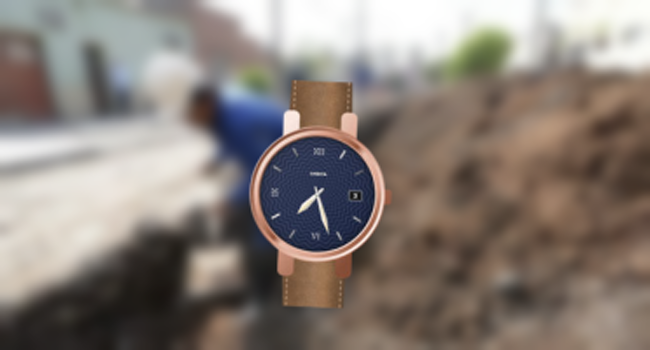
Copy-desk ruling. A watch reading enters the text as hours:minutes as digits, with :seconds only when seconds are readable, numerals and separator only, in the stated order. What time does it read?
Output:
7:27
